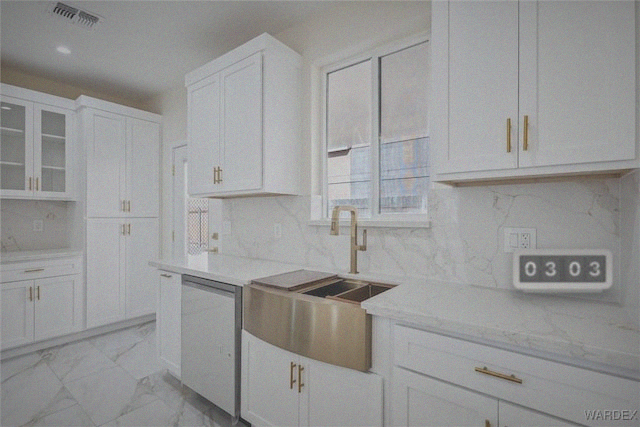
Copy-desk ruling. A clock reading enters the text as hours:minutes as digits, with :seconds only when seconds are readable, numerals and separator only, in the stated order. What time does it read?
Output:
3:03
